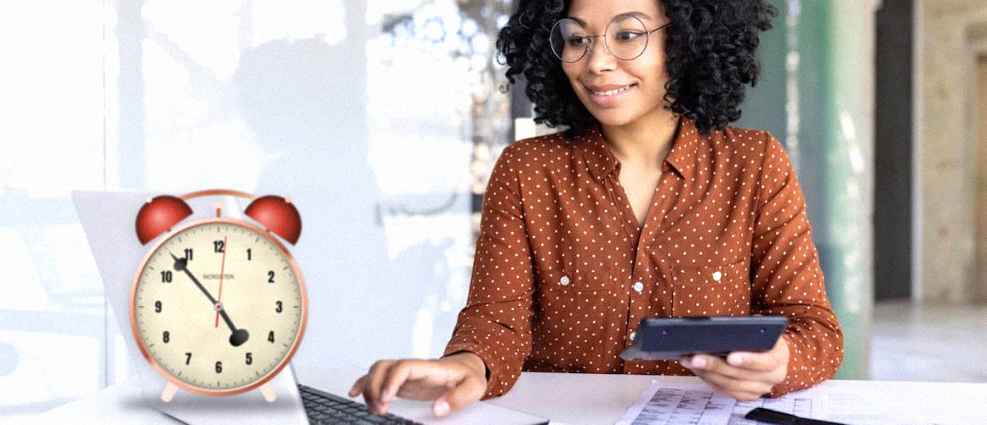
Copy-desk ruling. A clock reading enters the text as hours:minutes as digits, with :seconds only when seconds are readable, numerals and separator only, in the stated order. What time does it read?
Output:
4:53:01
